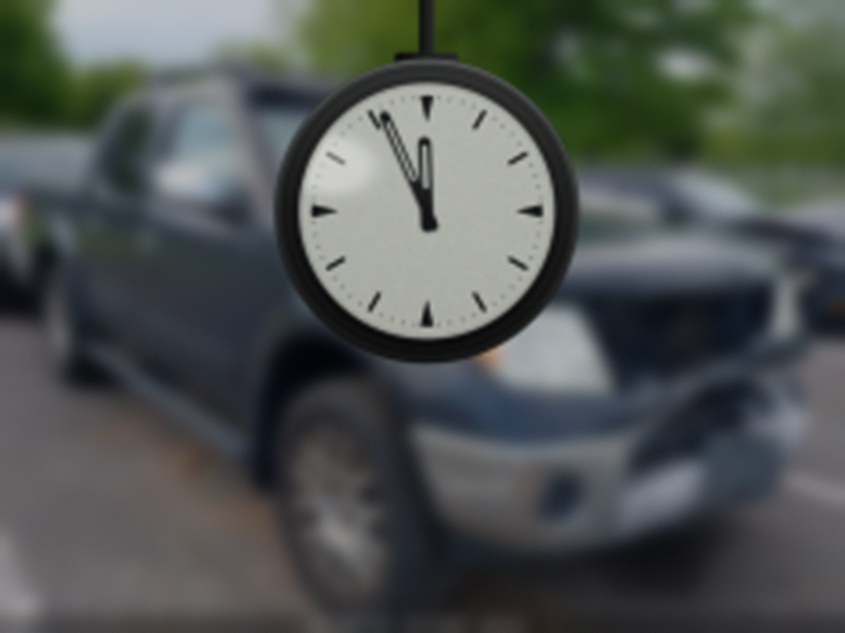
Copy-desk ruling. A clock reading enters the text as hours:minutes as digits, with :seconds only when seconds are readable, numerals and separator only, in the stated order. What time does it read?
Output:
11:56
